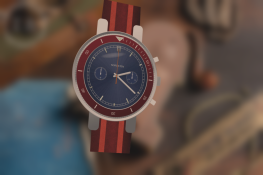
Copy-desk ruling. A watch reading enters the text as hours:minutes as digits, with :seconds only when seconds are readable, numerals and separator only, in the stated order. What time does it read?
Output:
2:21
